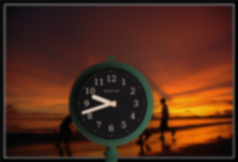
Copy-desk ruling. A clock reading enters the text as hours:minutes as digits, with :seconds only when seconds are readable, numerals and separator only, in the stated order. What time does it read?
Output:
9:42
